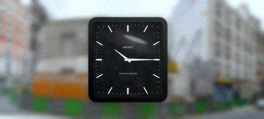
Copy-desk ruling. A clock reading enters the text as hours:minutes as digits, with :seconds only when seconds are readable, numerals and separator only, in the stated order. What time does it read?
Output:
10:15
